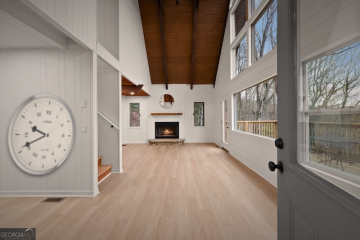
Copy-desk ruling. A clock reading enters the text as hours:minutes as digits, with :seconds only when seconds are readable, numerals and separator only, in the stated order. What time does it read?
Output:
9:41
